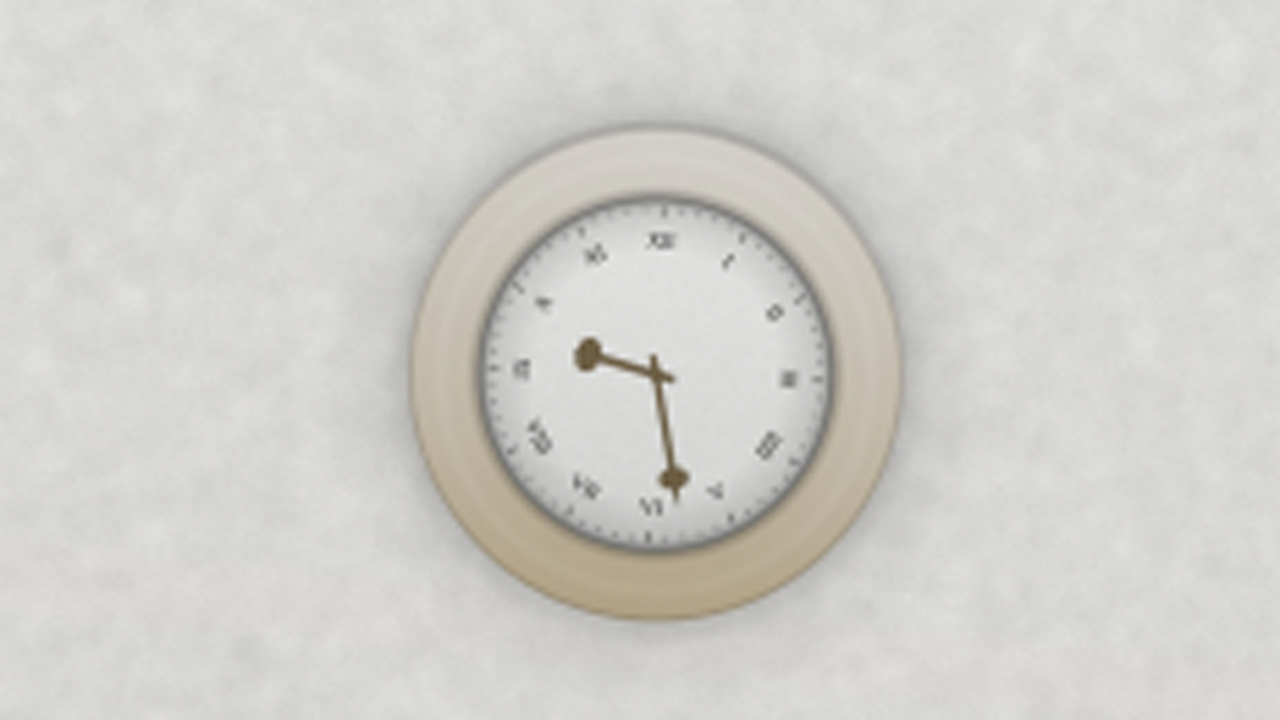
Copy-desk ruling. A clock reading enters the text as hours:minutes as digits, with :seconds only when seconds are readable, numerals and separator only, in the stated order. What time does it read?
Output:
9:28
